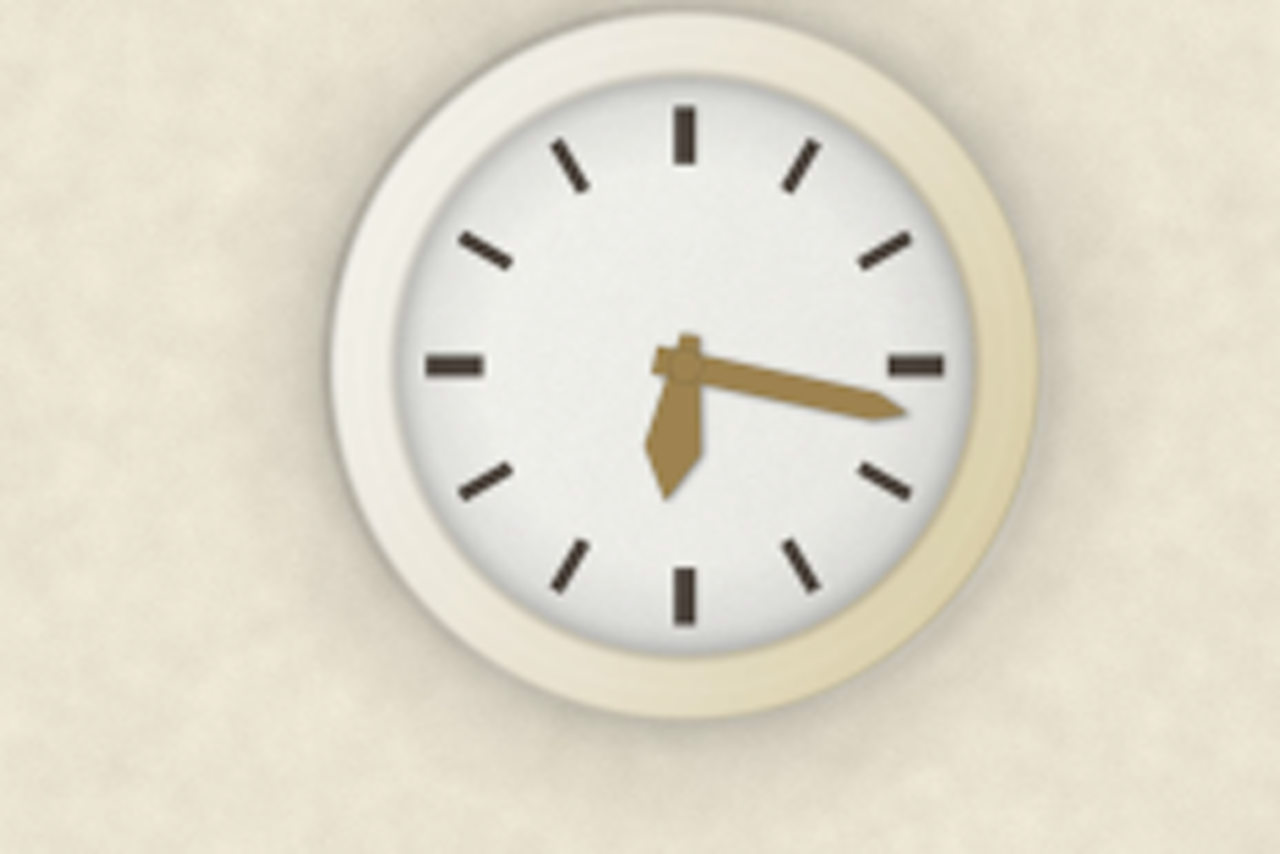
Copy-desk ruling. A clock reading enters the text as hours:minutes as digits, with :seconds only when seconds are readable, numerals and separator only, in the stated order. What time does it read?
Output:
6:17
